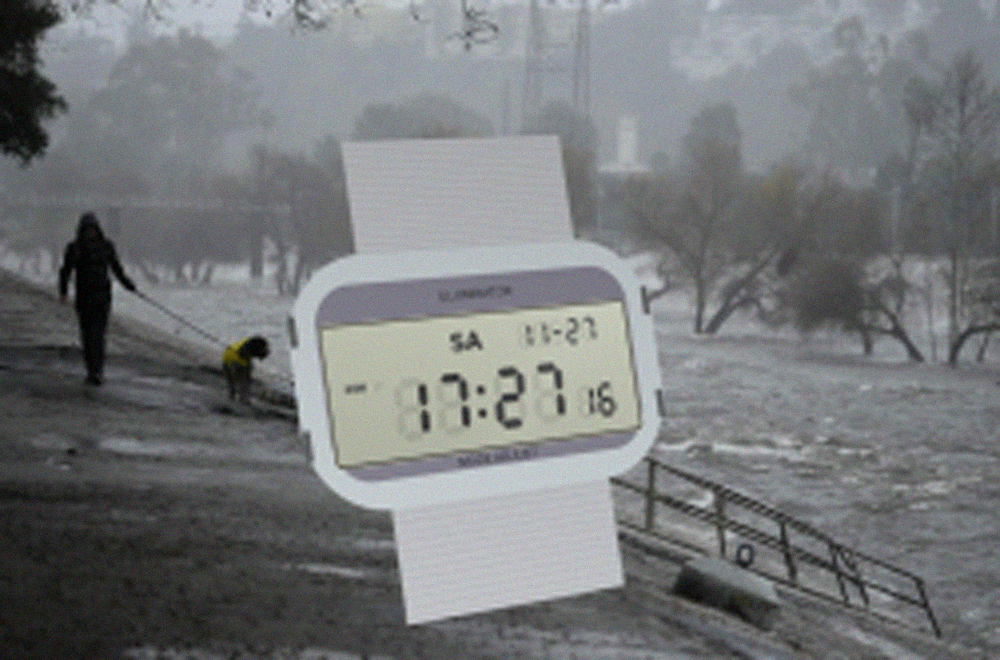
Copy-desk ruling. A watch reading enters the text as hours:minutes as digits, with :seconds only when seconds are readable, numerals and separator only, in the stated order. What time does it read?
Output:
17:27:16
